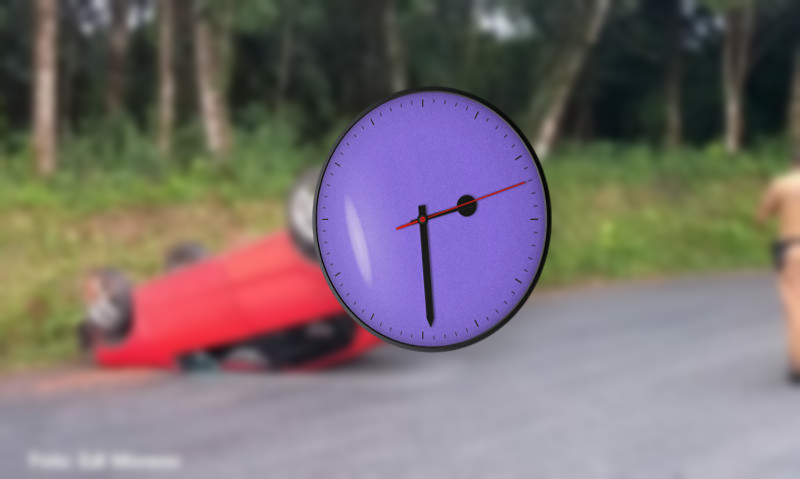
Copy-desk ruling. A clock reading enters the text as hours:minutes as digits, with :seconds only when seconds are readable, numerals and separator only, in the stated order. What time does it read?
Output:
2:29:12
